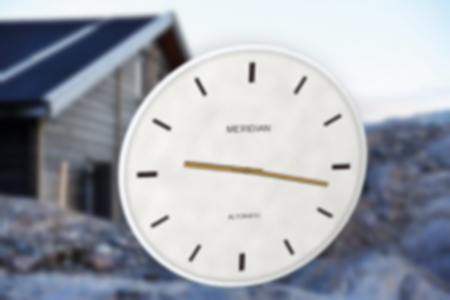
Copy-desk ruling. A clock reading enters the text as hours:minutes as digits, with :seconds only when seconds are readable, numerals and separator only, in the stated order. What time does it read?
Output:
9:17
